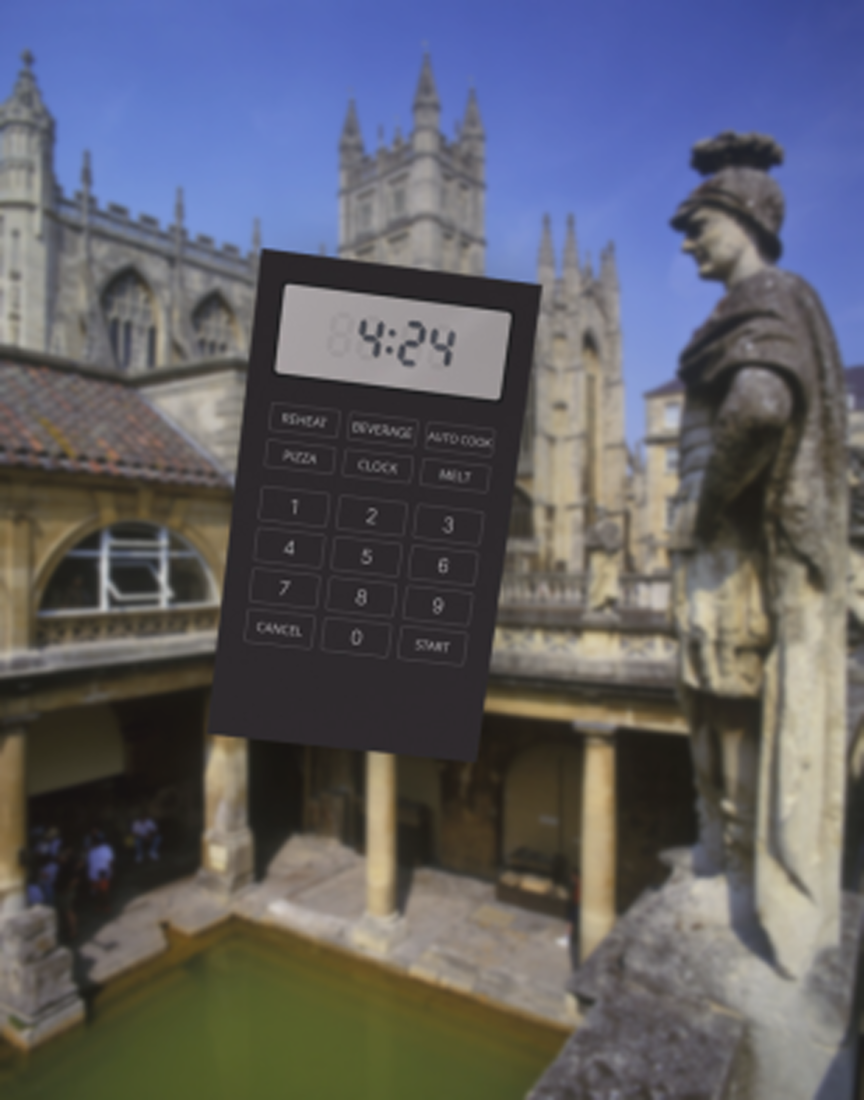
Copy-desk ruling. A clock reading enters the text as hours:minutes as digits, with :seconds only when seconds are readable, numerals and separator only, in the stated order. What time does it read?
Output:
4:24
